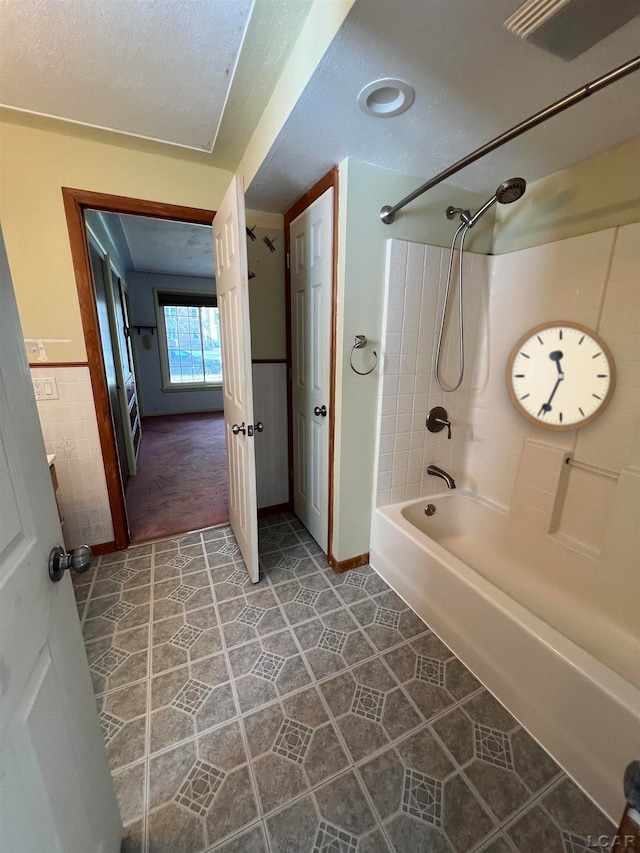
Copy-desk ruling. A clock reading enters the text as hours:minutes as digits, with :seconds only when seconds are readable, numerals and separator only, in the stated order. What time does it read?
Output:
11:34
